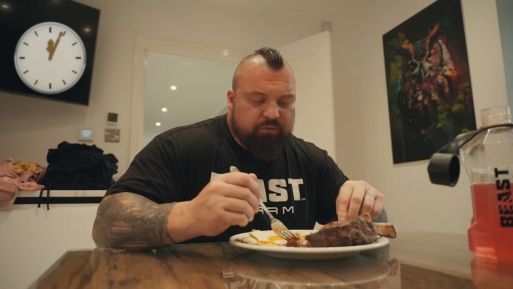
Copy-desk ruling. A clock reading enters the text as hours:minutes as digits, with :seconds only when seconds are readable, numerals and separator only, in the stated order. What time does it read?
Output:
12:04
